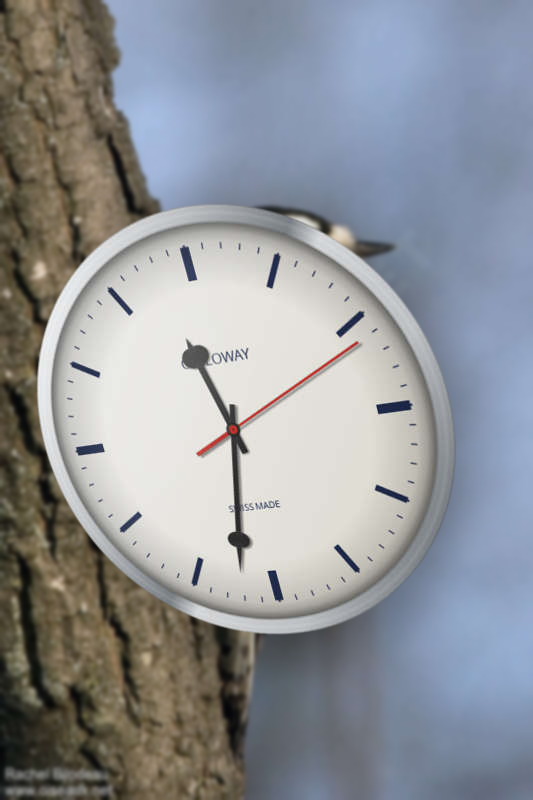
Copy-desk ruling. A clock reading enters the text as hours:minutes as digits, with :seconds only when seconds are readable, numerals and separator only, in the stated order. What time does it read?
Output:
11:32:11
